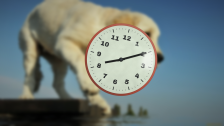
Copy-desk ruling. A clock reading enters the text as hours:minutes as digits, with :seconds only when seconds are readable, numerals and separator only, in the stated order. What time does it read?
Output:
8:10
